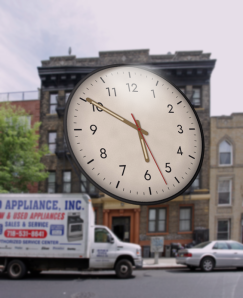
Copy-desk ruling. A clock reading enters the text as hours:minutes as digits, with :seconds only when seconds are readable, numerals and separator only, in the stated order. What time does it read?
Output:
5:50:27
